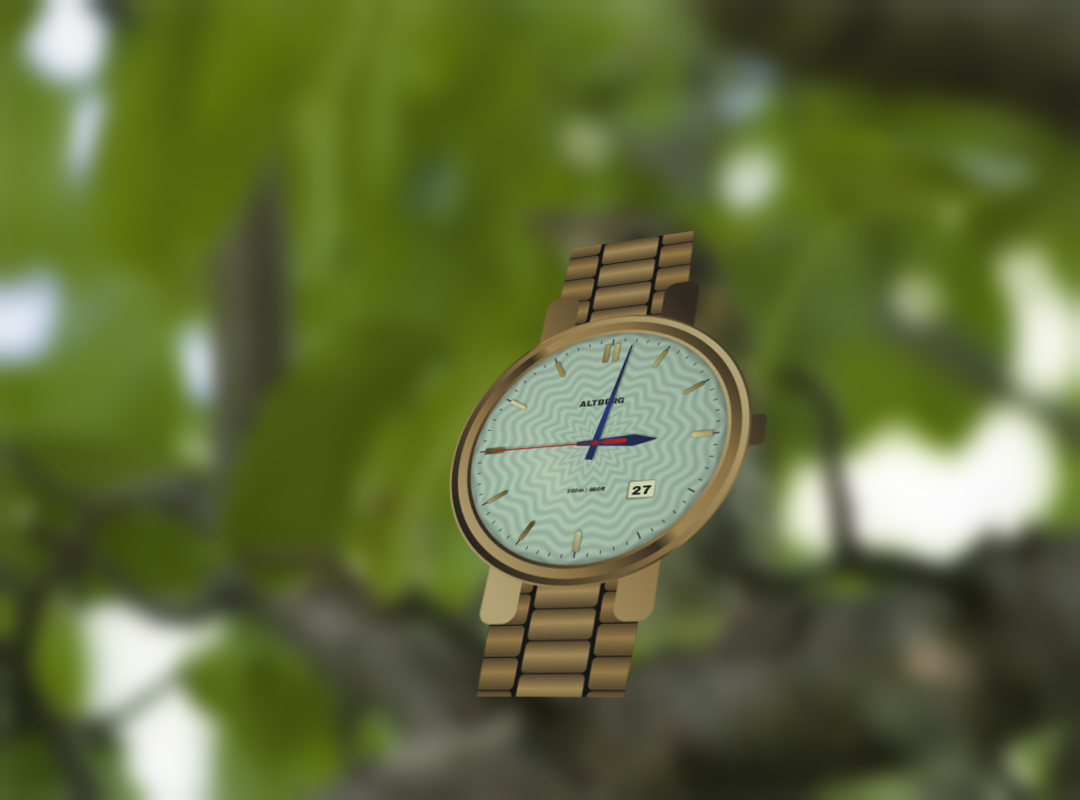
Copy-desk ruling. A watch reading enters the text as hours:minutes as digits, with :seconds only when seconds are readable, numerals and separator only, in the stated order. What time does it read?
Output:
3:01:45
